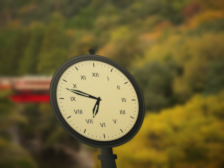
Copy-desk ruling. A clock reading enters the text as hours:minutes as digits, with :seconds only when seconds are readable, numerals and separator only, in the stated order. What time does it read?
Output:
6:48
